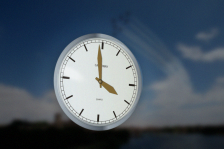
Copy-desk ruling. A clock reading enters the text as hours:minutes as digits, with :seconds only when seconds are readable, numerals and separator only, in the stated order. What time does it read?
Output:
3:59
